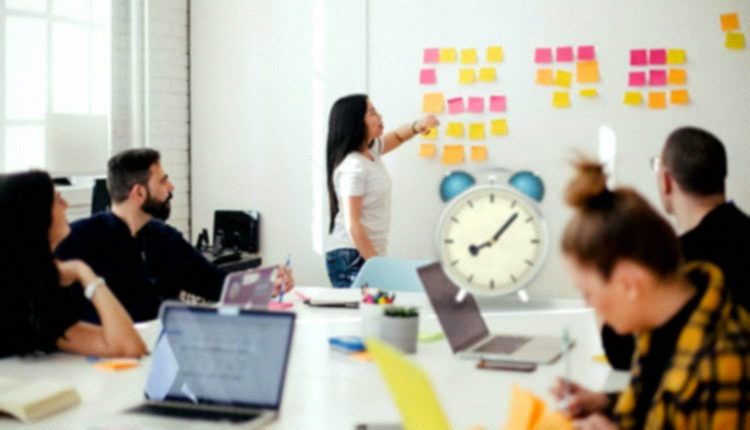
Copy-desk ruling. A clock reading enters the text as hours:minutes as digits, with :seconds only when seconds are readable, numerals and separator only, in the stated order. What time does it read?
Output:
8:07
